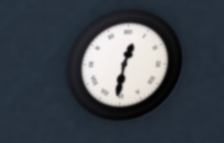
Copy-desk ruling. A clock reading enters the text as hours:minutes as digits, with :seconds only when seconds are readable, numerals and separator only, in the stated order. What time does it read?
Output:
12:31
